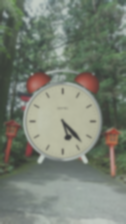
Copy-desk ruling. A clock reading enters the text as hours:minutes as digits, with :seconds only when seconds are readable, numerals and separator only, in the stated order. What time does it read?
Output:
5:23
